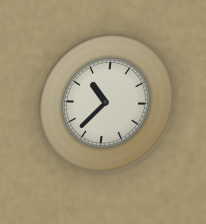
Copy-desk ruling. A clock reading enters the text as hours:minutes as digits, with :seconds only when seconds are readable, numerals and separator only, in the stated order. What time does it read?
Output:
10:37
